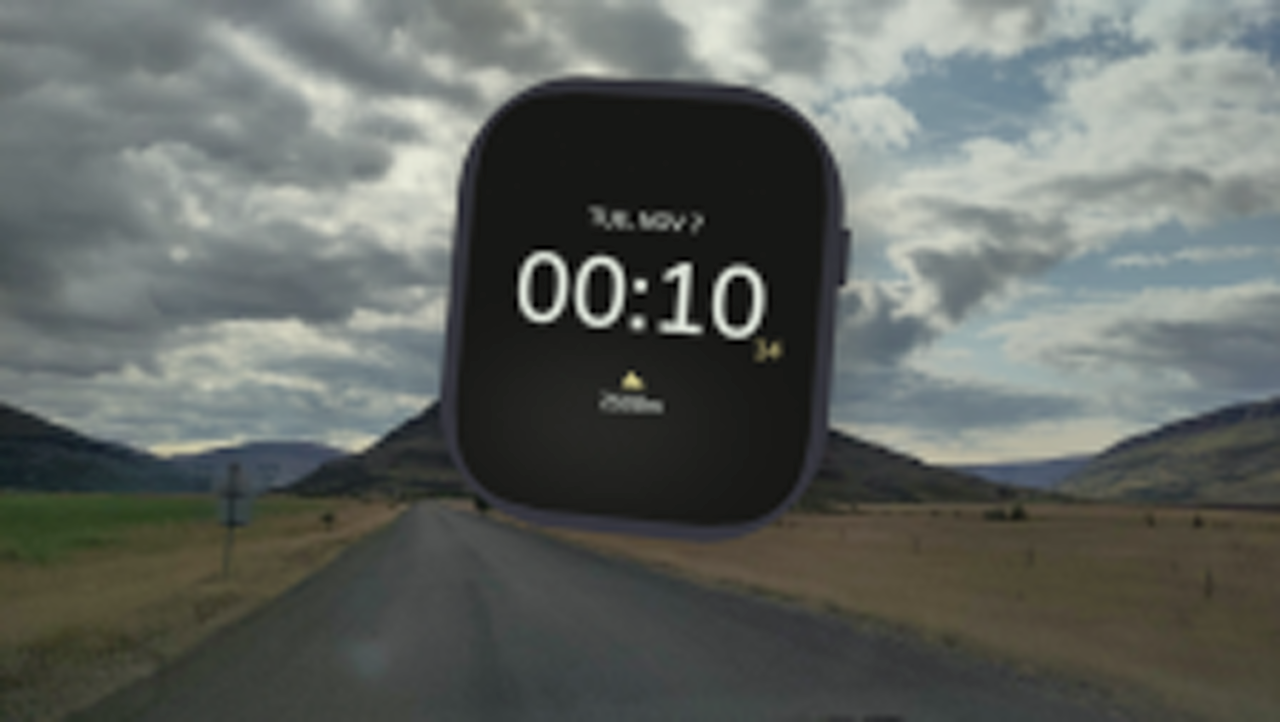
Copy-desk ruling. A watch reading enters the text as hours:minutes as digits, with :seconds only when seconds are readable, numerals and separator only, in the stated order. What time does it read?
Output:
0:10
